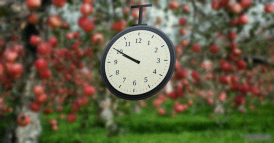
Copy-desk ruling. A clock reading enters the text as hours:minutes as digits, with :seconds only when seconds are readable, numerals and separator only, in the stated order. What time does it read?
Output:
9:50
